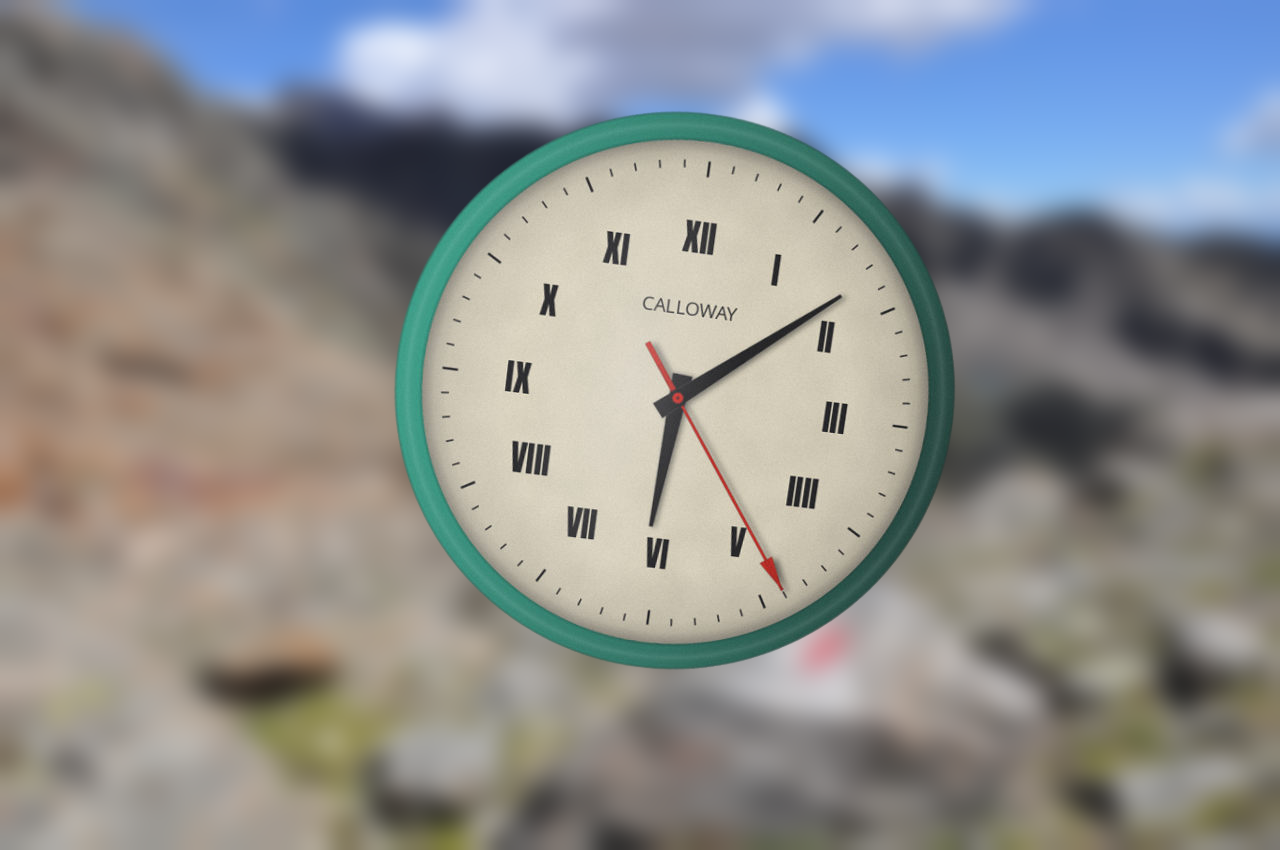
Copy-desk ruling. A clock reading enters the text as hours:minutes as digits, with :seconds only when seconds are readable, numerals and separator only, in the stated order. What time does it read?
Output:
6:08:24
